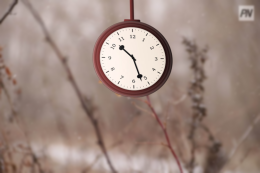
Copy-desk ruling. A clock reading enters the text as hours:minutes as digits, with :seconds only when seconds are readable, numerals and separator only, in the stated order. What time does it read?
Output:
10:27
